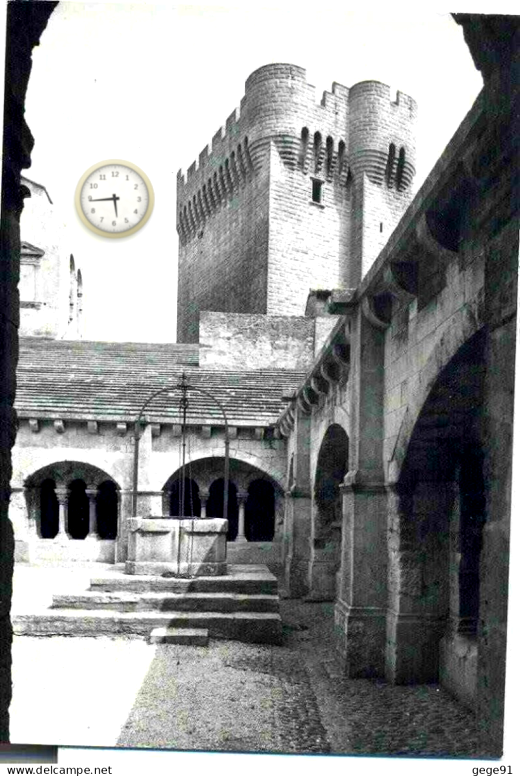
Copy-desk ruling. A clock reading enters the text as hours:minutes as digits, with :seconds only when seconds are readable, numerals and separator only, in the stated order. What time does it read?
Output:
5:44
